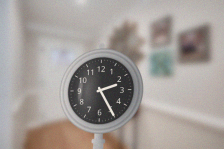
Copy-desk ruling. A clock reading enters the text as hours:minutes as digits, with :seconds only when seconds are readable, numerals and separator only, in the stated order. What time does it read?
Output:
2:25
